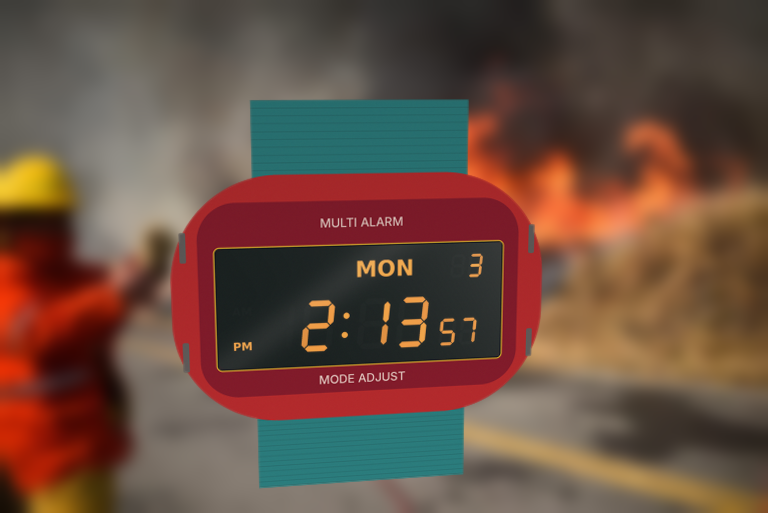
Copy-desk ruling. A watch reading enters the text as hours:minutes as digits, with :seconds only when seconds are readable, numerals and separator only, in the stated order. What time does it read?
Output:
2:13:57
